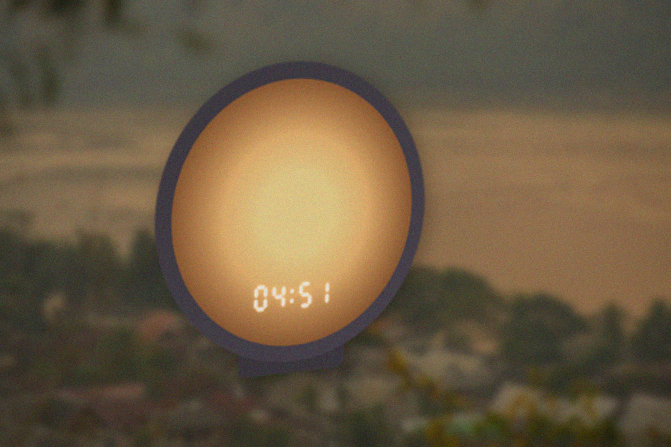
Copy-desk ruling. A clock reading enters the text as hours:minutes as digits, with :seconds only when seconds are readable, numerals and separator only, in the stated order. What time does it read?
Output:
4:51
